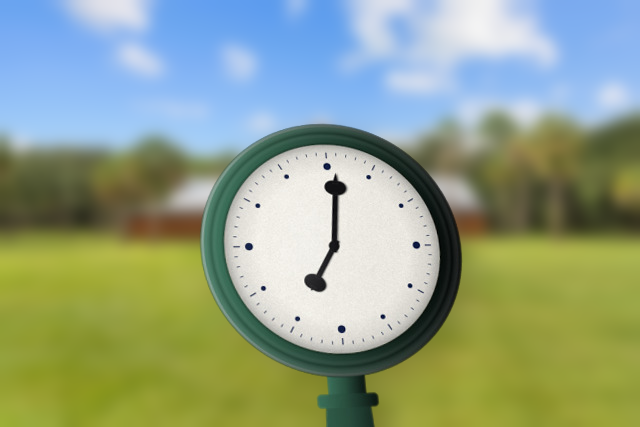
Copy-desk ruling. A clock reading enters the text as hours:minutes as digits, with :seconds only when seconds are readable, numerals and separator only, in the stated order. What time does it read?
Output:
7:01
